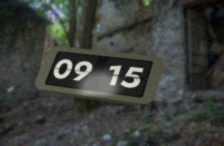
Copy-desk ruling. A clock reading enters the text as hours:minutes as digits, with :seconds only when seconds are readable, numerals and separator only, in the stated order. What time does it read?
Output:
9:15
